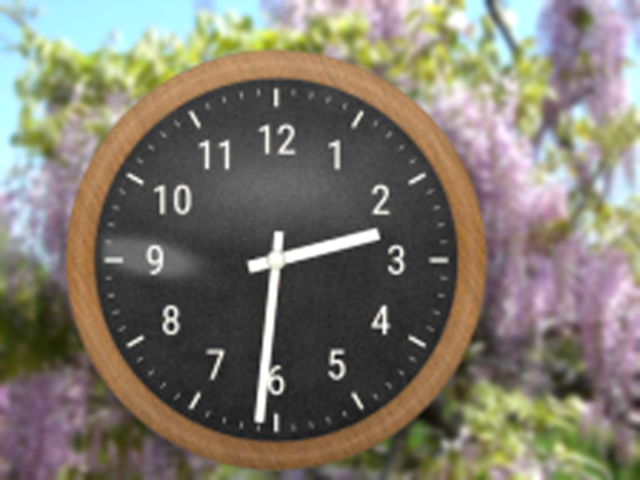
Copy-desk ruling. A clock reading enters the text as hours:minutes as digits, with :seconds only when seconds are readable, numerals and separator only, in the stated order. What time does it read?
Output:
2:31
